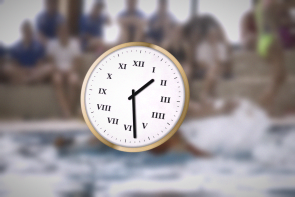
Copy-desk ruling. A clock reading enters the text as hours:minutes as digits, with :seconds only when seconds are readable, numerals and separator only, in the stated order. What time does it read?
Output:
1:28
